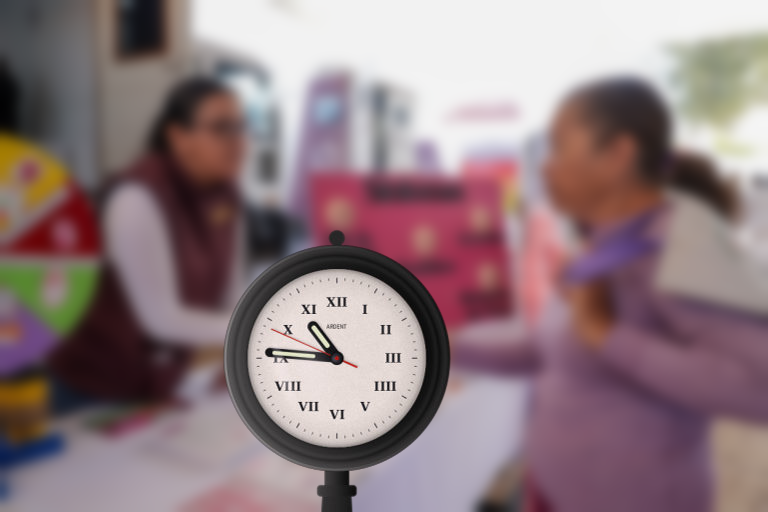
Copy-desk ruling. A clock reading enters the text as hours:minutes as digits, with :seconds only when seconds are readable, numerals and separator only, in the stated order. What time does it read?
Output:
10:45:49
